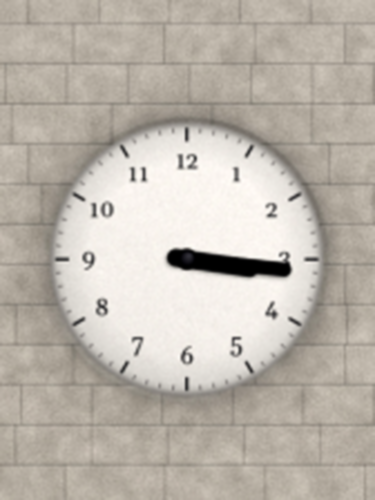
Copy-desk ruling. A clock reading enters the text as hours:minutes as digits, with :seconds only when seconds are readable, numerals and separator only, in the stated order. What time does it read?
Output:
3:16
